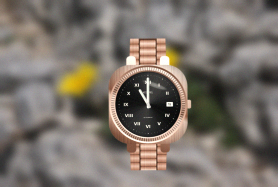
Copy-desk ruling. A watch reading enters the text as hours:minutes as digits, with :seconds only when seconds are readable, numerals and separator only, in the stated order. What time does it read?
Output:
11:00
